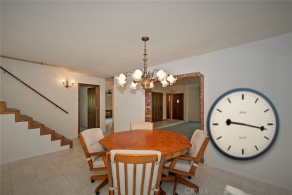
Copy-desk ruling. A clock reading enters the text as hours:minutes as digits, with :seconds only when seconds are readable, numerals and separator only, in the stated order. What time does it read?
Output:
9:17
